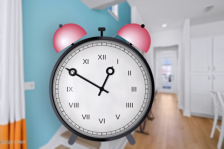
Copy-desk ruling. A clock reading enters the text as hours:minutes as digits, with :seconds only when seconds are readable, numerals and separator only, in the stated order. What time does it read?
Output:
12:50
